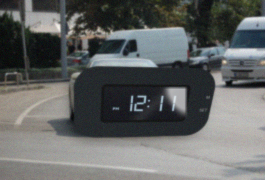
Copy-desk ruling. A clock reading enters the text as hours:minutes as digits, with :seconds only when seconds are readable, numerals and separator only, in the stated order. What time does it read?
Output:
12:11
